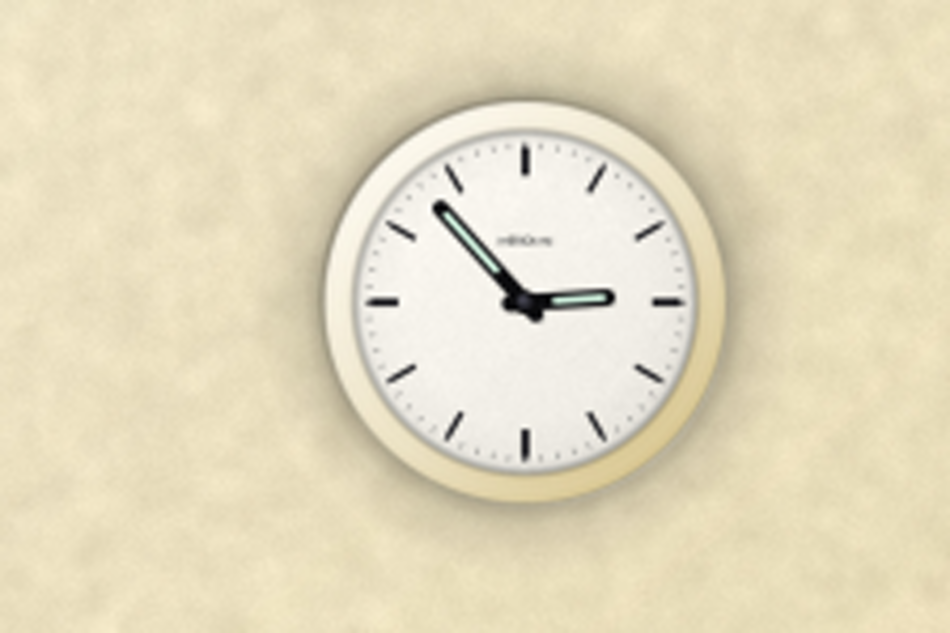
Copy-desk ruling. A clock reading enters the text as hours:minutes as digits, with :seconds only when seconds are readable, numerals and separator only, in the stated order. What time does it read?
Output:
2:53
